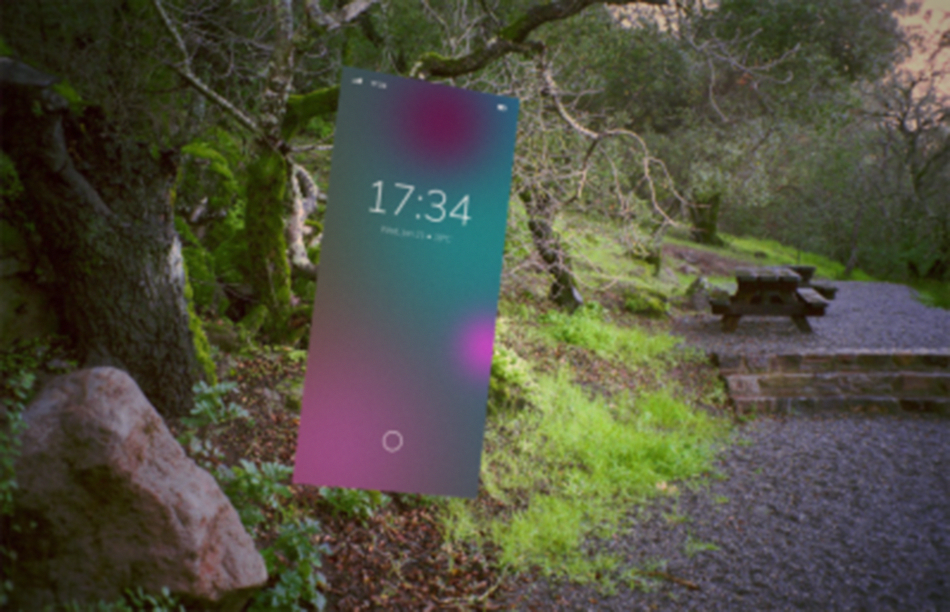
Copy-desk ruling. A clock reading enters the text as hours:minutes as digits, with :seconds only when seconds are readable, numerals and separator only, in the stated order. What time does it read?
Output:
17:34
